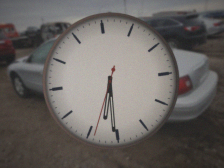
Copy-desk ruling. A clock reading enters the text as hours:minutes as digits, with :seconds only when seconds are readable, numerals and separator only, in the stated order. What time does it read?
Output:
6:30:34
